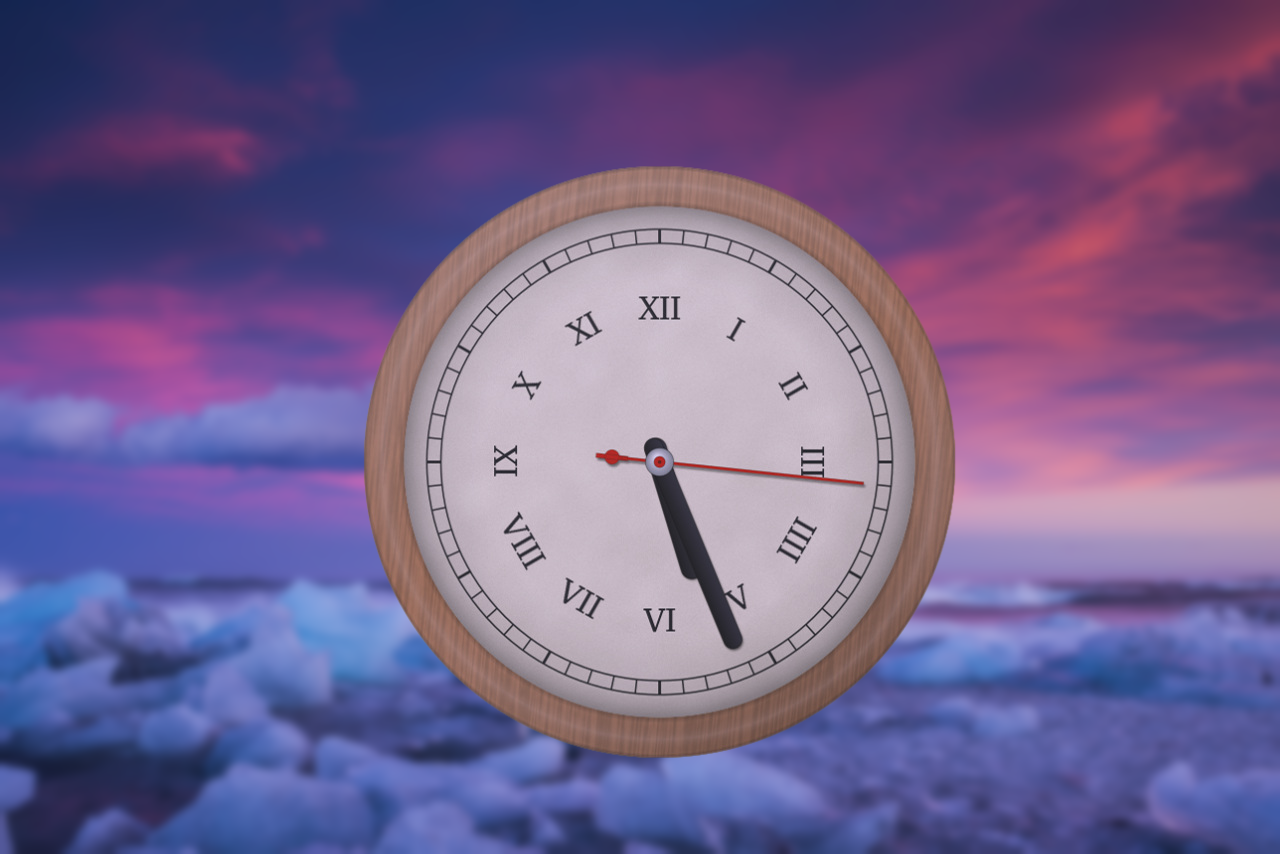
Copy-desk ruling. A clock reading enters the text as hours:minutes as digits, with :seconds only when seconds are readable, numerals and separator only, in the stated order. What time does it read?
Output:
5:26:16
